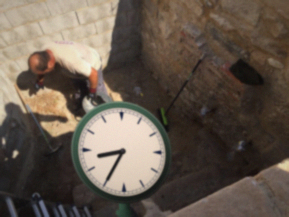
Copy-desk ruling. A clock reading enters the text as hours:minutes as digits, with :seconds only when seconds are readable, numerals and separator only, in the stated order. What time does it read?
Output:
8:35
